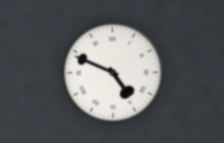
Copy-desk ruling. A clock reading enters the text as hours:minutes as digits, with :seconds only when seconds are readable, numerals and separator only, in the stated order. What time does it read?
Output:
4:49
